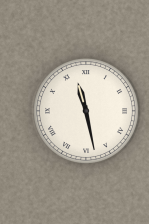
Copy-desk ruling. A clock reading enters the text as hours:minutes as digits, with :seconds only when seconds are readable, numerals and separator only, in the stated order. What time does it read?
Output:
11:28
